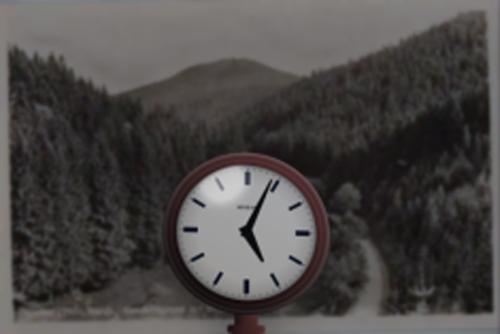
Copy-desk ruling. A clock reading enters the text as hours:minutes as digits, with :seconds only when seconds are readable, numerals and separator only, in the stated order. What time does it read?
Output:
5:04
